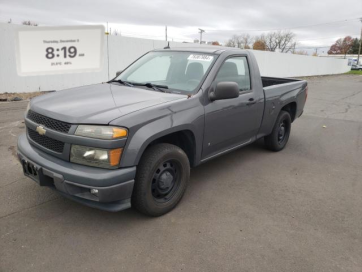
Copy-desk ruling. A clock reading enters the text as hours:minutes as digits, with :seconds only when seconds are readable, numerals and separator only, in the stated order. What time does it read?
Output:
8:19
